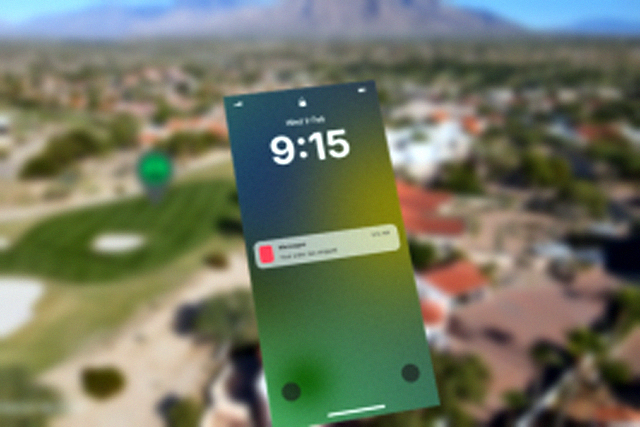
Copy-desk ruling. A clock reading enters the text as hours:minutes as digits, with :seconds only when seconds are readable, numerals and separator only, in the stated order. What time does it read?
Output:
9:15
